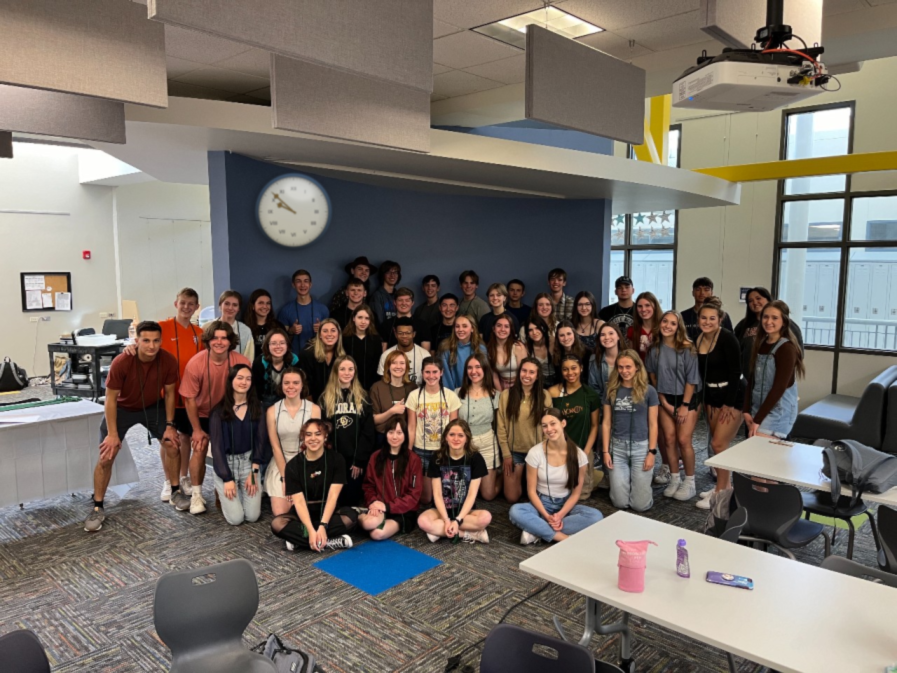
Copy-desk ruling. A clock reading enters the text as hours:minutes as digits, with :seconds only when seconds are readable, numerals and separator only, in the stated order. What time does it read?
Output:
9:52
